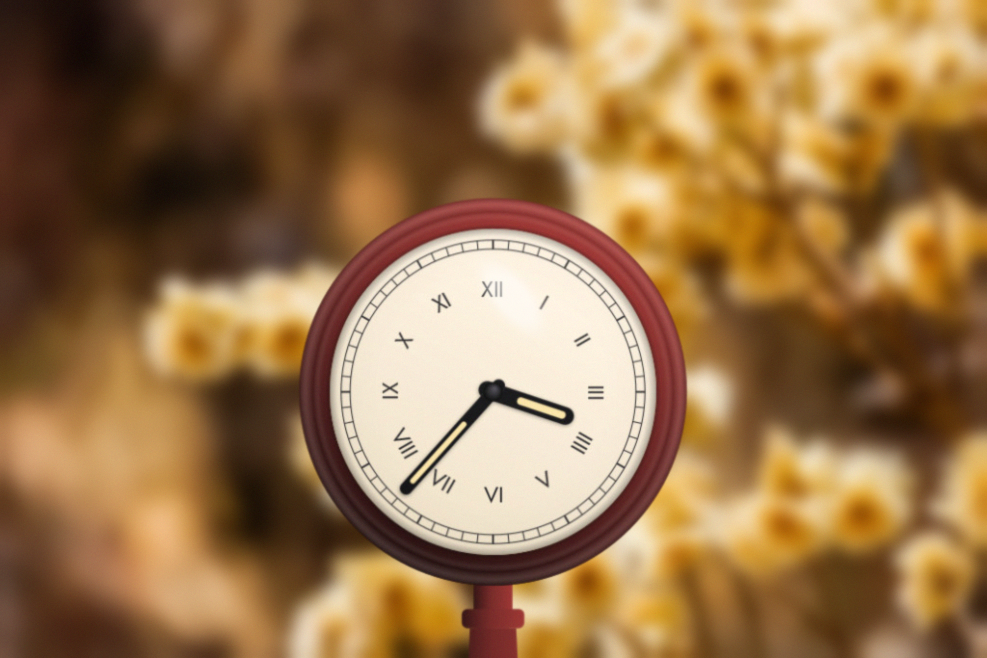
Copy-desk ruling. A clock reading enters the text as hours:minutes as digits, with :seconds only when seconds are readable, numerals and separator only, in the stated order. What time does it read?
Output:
3:37
